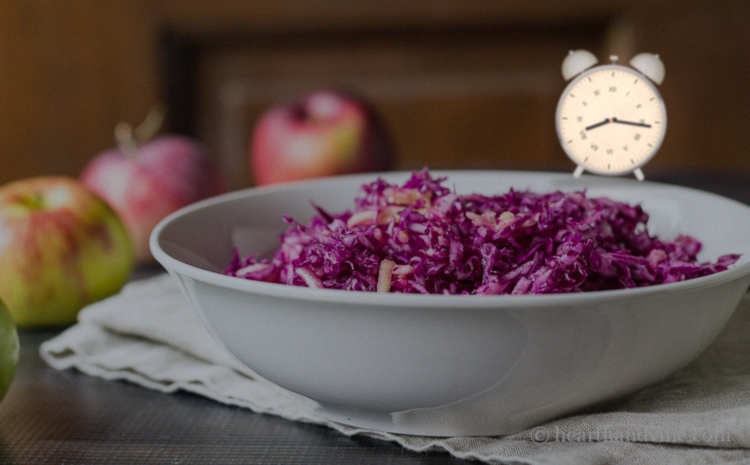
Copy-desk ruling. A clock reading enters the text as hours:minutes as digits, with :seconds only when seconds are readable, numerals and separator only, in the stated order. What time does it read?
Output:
8:16
